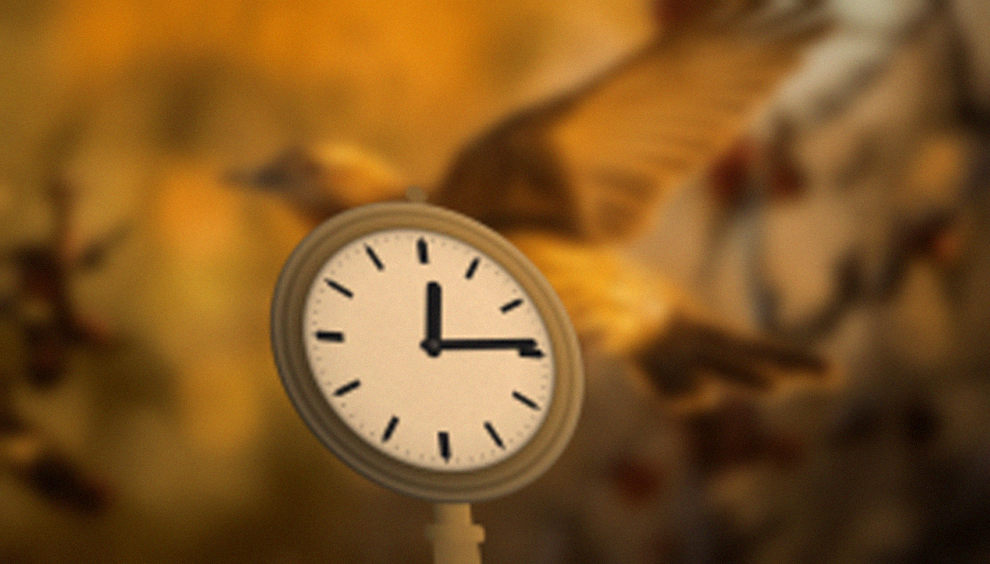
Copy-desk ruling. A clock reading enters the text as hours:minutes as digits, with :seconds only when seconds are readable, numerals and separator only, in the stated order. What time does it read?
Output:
12:14
